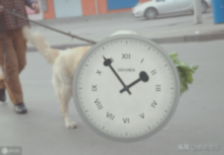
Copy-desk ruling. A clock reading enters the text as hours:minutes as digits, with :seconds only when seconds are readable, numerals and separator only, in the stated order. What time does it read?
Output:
1:54
